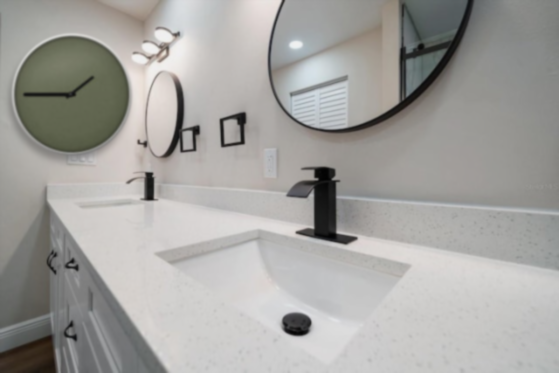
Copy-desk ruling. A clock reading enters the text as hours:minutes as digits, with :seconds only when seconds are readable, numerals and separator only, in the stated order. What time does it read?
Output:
1:45
